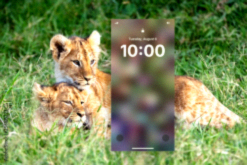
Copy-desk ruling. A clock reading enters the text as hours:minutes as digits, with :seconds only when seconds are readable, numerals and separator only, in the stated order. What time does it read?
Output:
10:00
